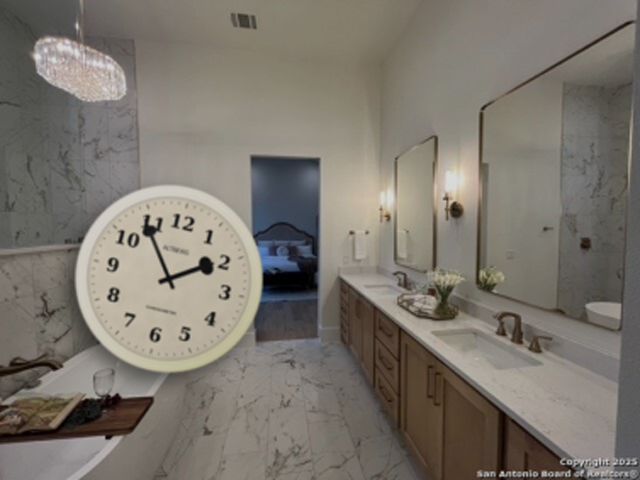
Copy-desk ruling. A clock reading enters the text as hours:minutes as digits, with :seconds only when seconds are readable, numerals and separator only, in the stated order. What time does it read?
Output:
1:54
